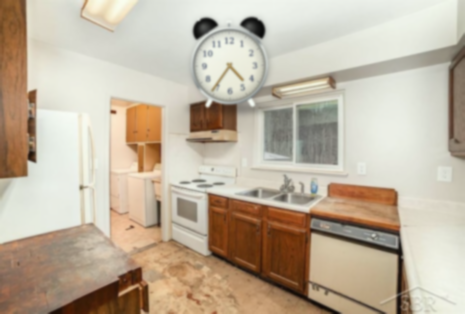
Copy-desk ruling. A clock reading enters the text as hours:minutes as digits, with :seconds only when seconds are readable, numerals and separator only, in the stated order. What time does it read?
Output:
4:36
